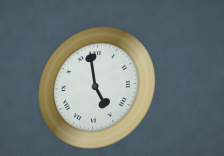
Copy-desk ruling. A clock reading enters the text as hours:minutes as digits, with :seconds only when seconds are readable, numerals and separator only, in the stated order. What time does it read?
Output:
4:58
